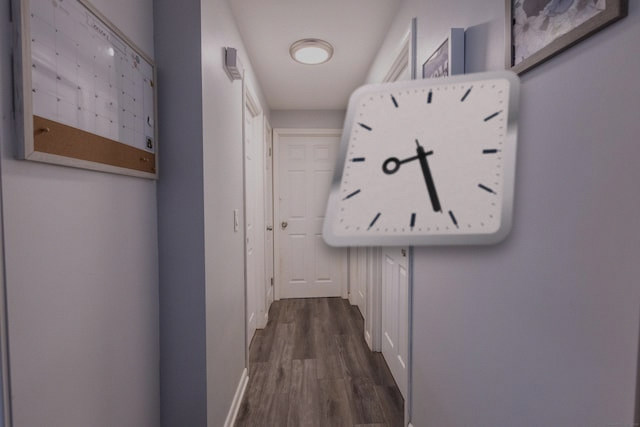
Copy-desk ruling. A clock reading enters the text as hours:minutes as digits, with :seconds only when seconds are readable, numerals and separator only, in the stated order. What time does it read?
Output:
8:26:26
